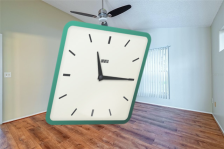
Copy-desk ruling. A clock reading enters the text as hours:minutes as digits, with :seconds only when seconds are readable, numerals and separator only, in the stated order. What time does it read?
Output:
11:15
